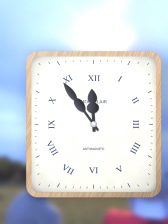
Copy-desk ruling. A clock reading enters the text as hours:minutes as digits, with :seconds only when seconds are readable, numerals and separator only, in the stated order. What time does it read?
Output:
11:54
